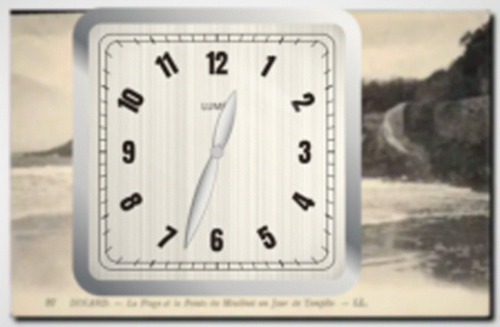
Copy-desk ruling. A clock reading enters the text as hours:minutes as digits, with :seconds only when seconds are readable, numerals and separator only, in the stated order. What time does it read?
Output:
12:33
